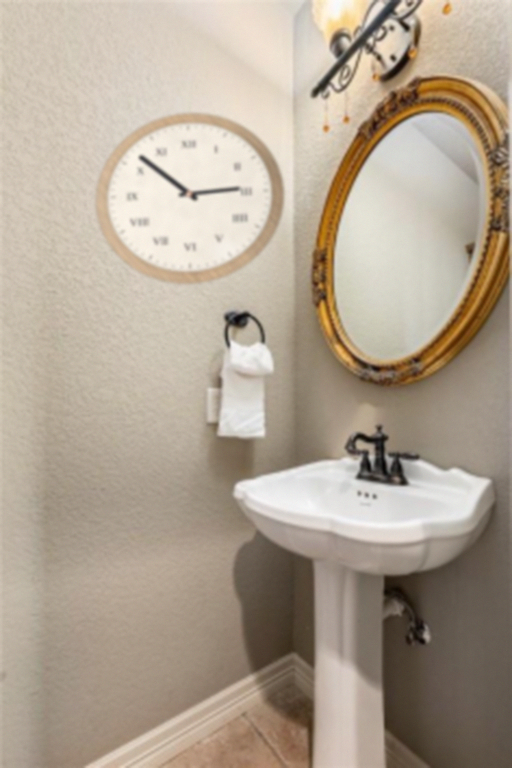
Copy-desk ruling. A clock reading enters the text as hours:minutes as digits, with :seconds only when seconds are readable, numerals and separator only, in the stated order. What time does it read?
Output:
2:52
